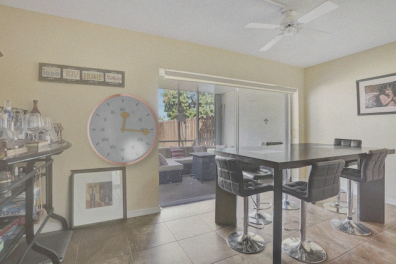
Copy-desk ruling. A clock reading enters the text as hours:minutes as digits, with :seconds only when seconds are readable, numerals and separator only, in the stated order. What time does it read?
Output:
12:16
